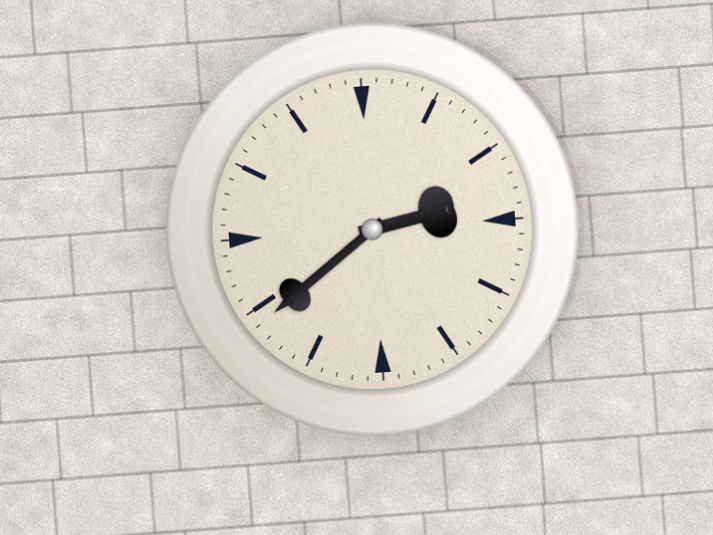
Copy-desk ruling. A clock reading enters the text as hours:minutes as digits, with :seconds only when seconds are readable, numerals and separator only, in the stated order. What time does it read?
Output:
2:39
